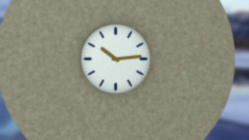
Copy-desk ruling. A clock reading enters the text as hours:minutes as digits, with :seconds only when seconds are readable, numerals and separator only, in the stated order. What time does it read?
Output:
10:14
